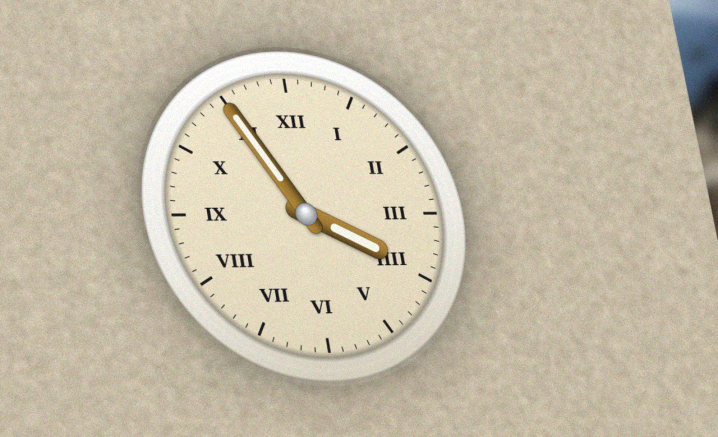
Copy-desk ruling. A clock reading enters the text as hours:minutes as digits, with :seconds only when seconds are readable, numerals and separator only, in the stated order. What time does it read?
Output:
3:55
